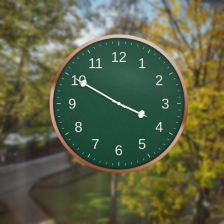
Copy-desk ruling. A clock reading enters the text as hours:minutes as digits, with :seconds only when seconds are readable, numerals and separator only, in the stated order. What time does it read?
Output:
3:50
